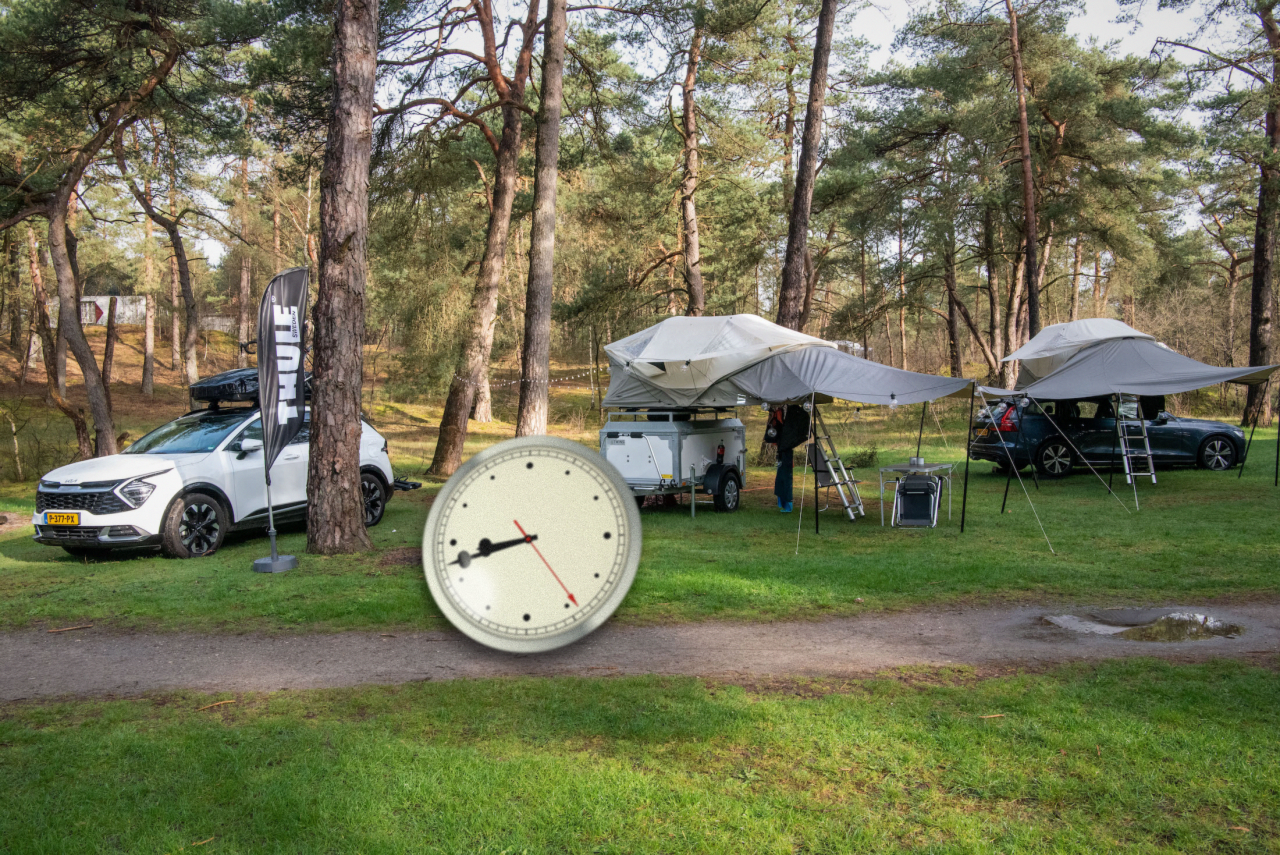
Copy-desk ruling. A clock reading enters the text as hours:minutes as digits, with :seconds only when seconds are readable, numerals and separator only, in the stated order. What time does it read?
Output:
8:42:24
